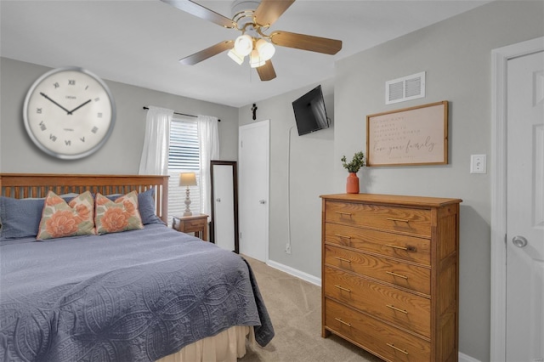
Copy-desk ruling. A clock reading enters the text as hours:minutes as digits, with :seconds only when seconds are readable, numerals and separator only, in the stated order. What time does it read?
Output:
1:50
